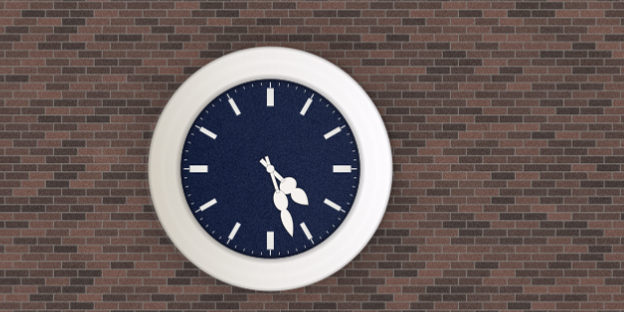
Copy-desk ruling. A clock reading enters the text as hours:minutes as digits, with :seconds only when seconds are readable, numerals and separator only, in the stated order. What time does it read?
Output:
4:27
